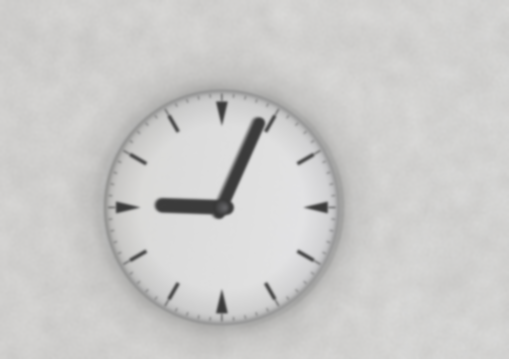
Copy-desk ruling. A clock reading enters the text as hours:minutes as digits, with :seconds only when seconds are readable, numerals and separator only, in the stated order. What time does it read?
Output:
9:04
